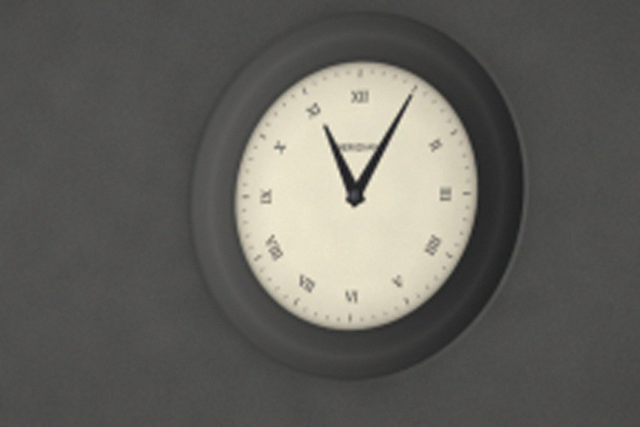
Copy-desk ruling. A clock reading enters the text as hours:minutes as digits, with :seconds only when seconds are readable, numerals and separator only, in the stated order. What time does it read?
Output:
11:05
